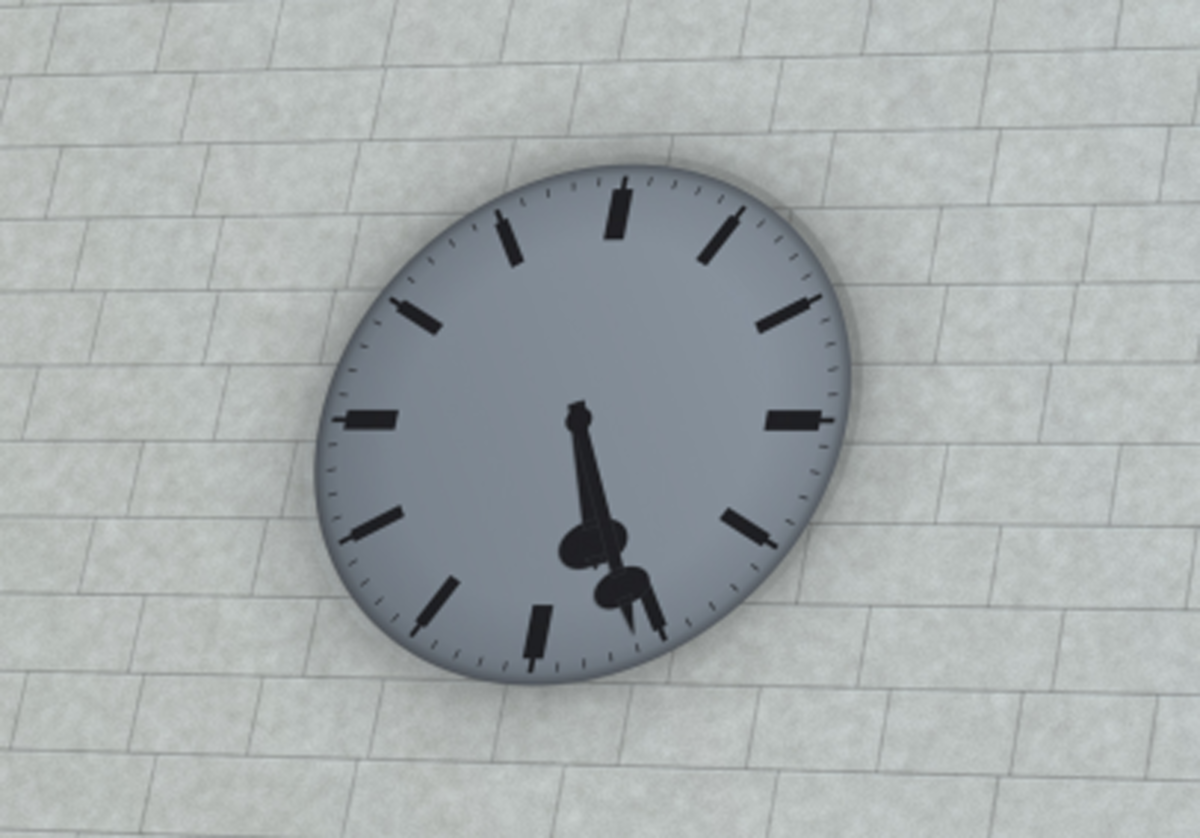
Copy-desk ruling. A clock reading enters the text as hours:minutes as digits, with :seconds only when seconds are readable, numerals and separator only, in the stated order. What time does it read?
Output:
5:26
